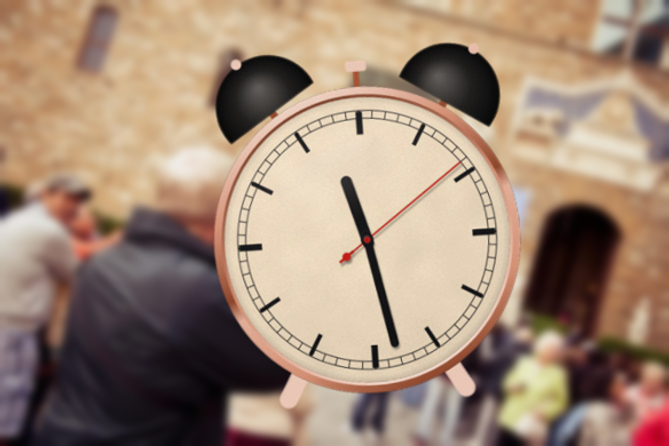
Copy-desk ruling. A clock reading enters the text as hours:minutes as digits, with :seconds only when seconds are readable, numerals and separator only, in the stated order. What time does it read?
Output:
11:28:09
